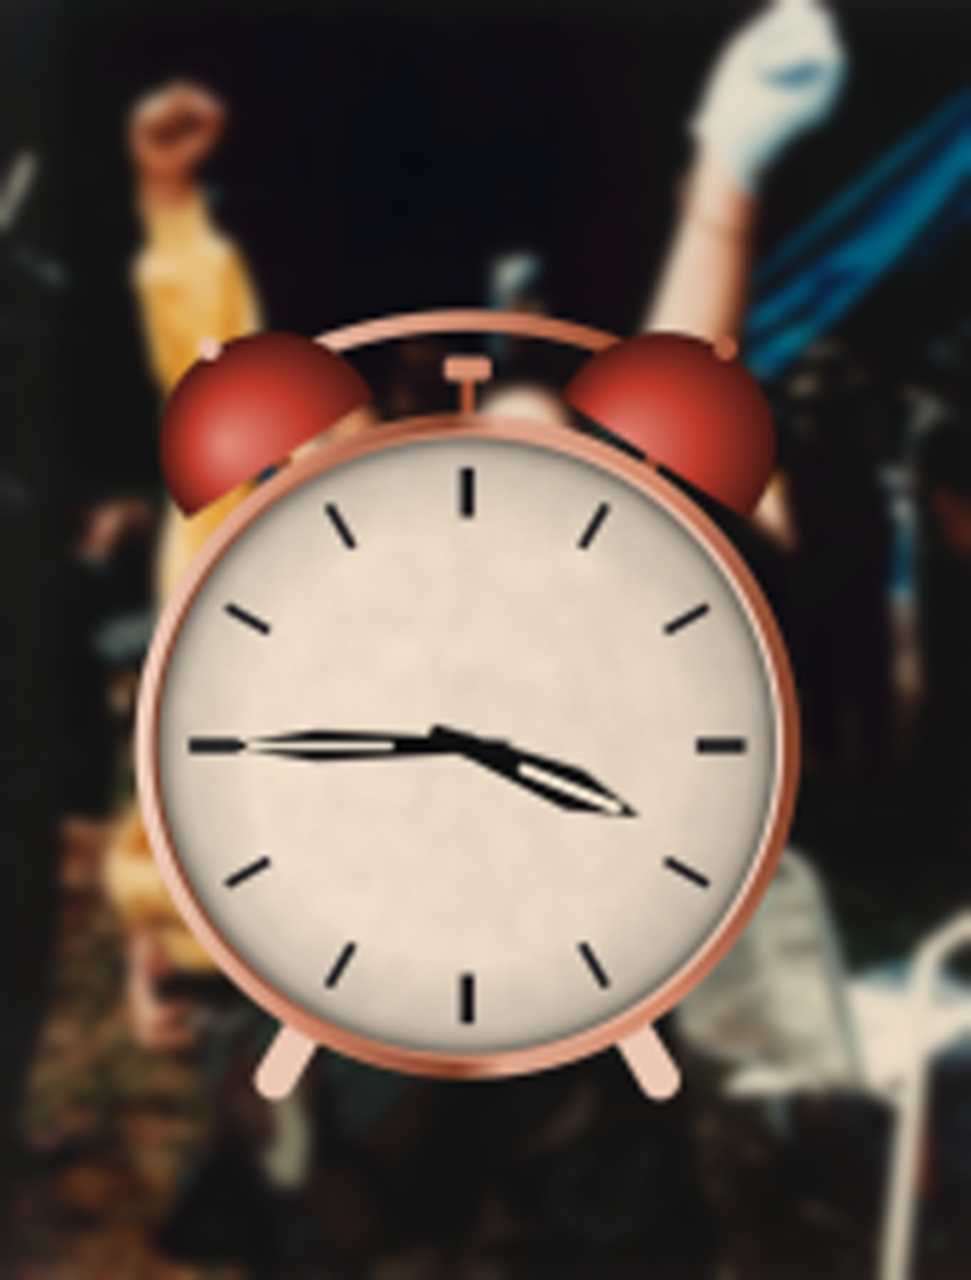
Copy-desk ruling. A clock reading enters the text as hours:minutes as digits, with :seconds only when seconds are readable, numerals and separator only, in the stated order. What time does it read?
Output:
3:45
